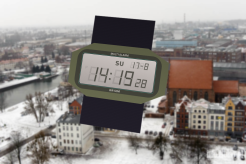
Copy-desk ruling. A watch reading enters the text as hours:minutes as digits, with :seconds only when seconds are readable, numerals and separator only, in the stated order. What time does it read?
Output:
14:19:28
